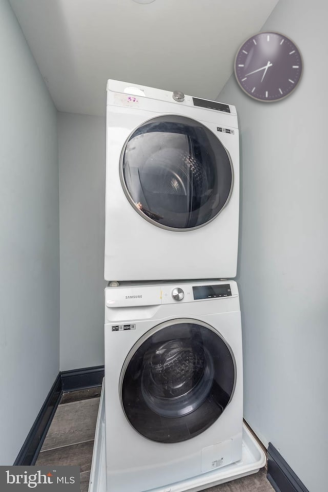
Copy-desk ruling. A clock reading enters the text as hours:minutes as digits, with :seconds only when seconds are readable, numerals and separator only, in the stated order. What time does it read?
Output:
6:41
